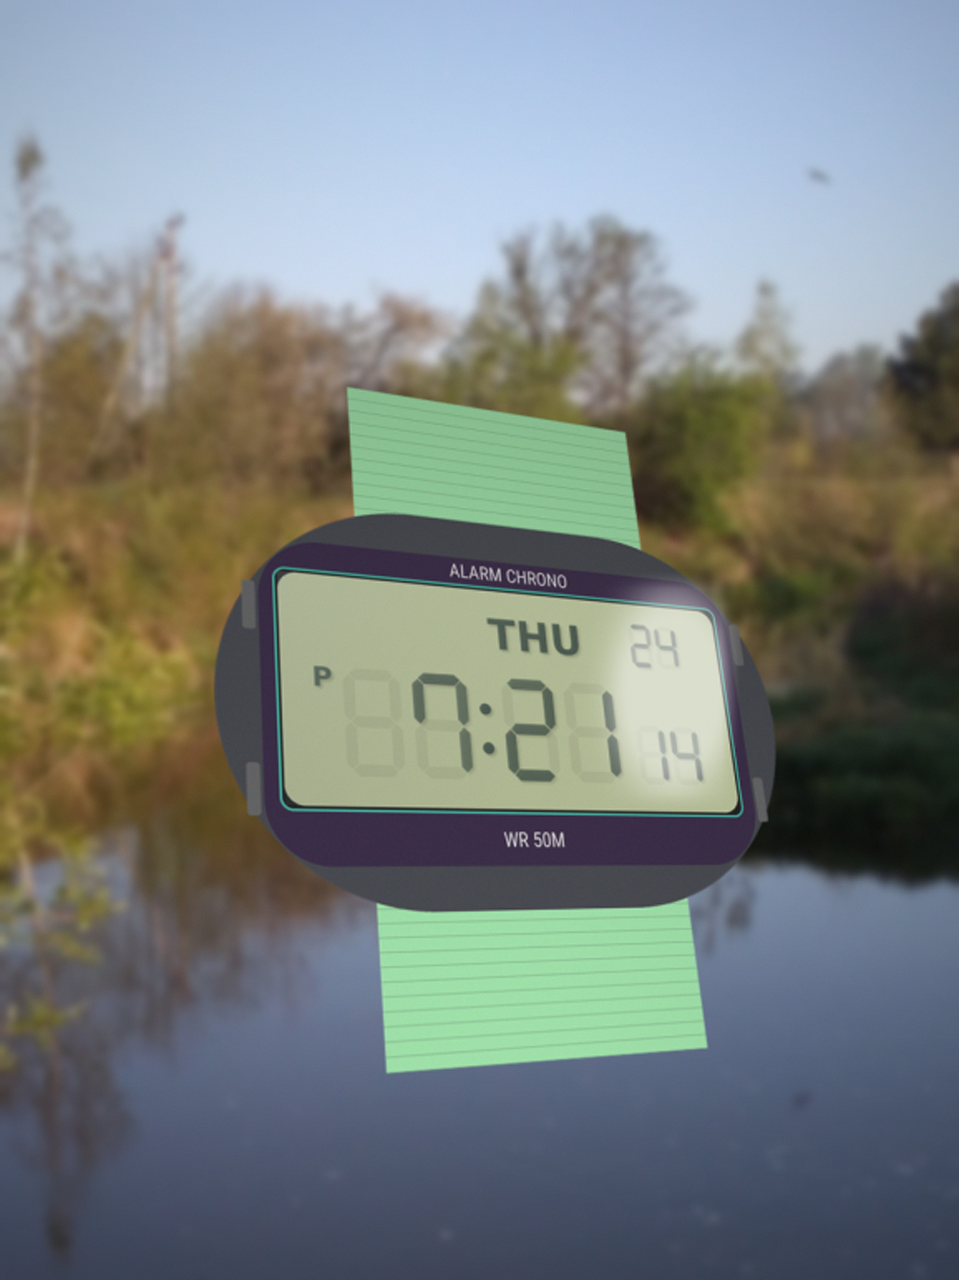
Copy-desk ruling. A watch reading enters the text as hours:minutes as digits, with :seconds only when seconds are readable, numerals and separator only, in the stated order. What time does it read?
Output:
7:21:14
